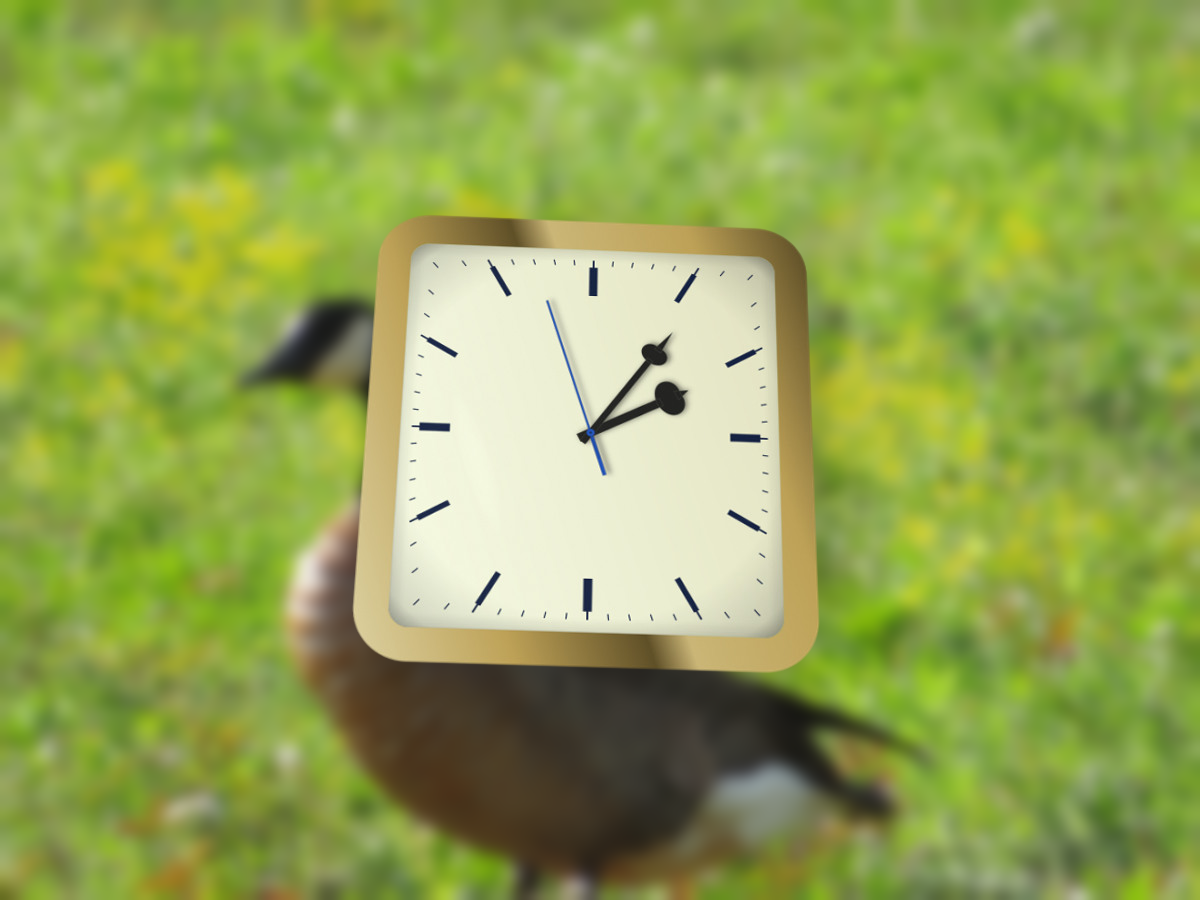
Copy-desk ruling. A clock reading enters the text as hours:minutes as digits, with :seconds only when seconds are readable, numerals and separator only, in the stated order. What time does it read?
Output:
2:05:57
